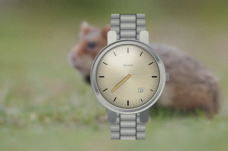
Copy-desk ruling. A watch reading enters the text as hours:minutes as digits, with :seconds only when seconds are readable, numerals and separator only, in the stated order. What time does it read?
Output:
7:38
